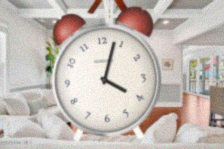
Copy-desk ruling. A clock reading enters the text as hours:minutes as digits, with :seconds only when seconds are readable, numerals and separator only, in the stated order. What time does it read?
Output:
4:03
